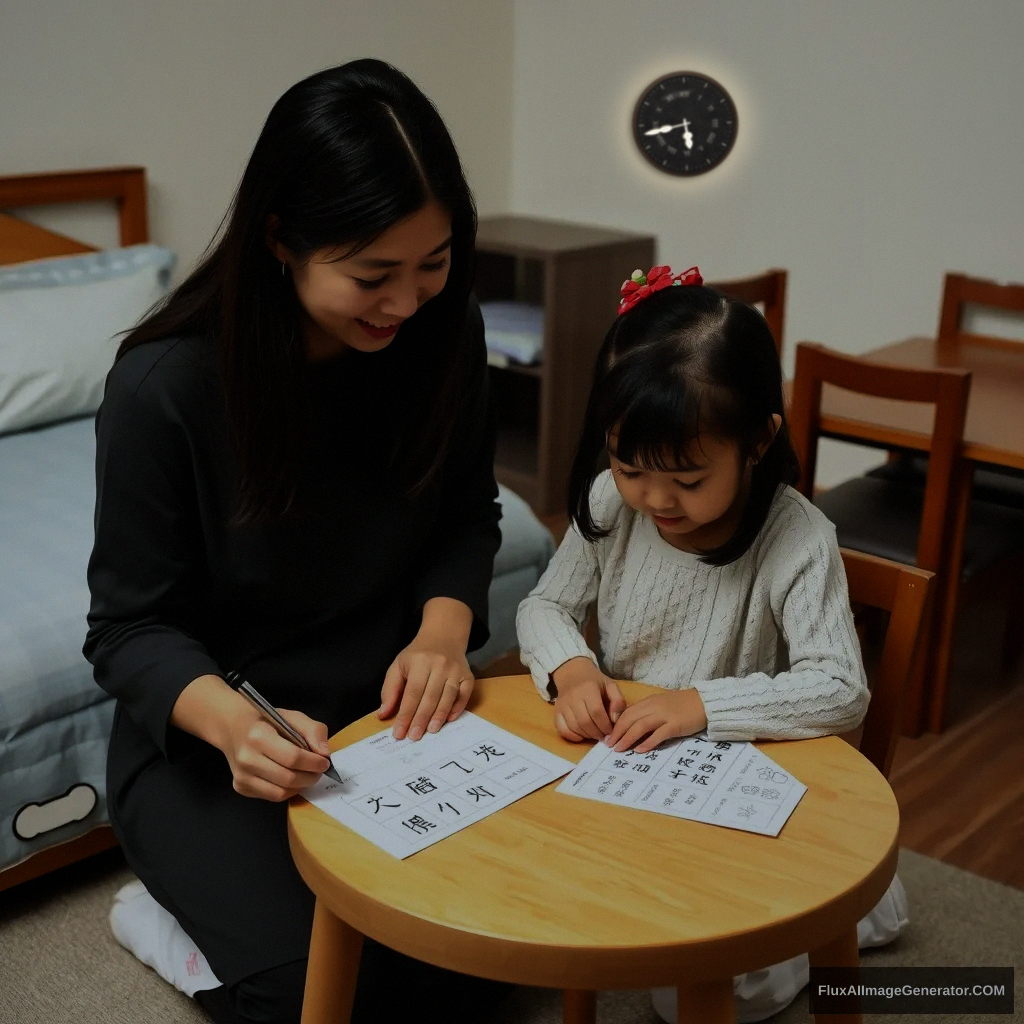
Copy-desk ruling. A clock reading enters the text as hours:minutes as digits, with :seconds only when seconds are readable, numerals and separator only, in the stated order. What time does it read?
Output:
5:43
